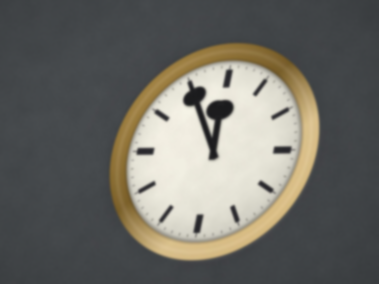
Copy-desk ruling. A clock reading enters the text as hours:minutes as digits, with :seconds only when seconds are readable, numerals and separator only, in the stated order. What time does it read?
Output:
11:55
